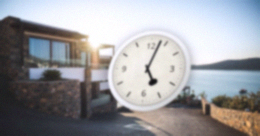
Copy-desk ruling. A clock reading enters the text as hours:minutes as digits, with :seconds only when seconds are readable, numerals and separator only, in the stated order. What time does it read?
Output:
5:03
